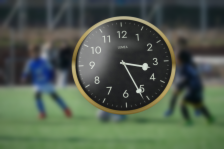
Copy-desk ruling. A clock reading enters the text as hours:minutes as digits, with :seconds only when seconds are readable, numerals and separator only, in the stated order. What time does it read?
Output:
3:26
